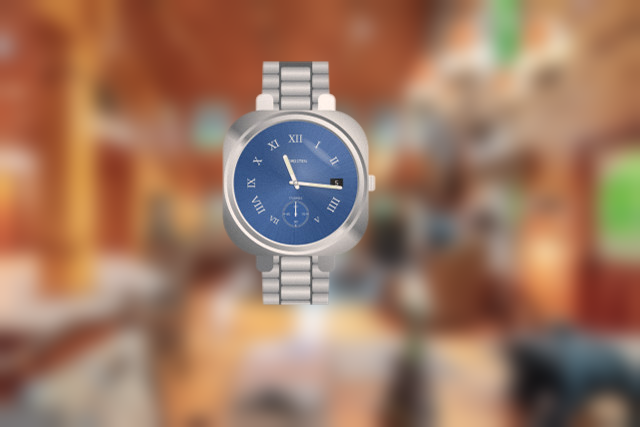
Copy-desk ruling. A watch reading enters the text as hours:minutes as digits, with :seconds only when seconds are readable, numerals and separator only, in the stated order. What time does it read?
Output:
11:16
